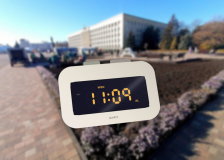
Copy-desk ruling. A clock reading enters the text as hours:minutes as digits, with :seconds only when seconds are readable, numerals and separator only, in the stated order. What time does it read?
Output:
11:09
